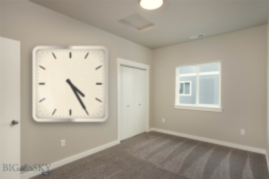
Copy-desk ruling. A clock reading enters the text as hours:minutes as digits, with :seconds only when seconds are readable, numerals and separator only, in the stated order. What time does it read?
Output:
4:25
